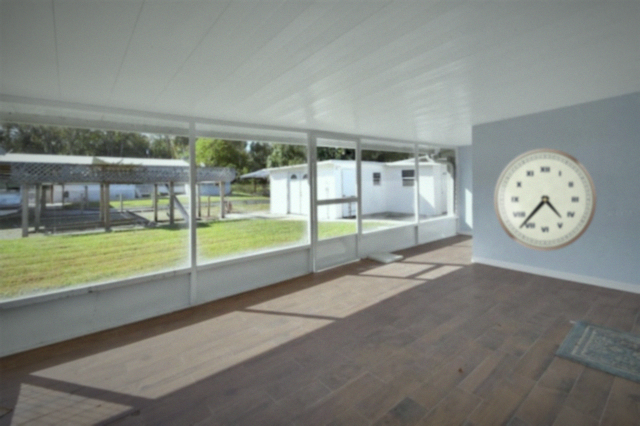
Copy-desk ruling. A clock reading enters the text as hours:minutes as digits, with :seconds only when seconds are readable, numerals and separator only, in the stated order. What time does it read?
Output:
4:37
